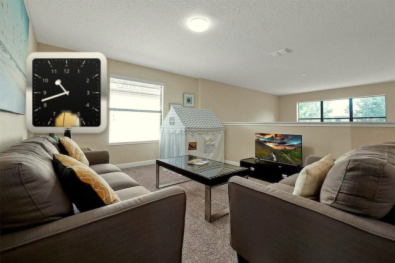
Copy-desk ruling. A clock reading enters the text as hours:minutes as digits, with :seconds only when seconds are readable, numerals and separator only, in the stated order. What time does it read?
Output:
10:42
